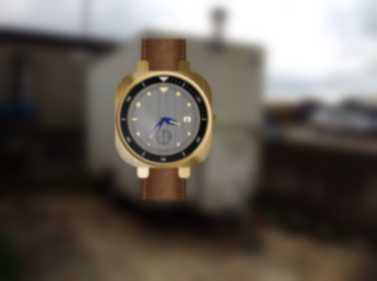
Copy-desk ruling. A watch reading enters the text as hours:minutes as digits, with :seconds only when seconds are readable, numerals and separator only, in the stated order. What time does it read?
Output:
3:36
